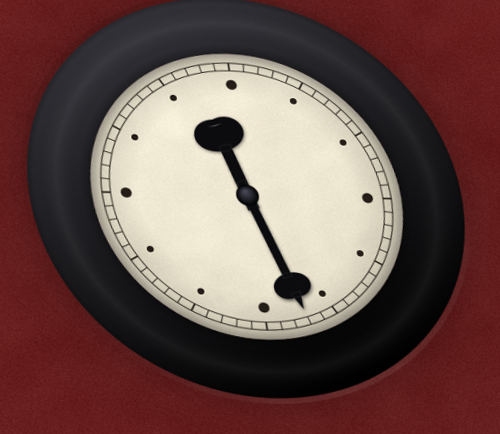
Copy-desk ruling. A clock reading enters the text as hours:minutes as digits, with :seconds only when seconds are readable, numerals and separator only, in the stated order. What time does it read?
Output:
11:27
